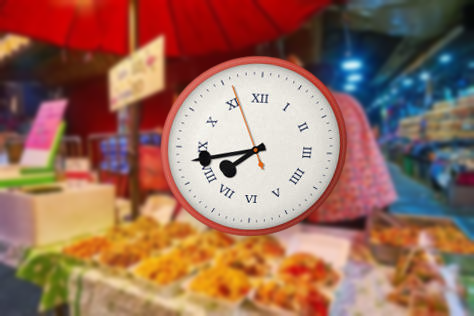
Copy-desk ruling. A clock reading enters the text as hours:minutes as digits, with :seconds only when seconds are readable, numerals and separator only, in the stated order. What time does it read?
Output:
7:42:56
